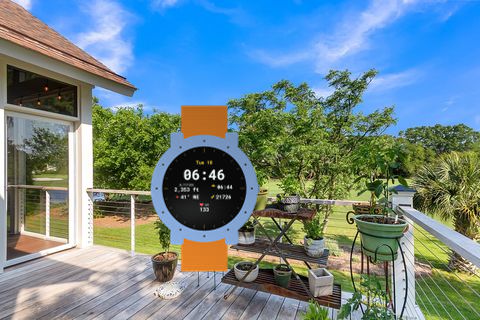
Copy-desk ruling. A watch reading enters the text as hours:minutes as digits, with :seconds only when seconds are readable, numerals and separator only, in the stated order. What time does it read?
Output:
6:46
